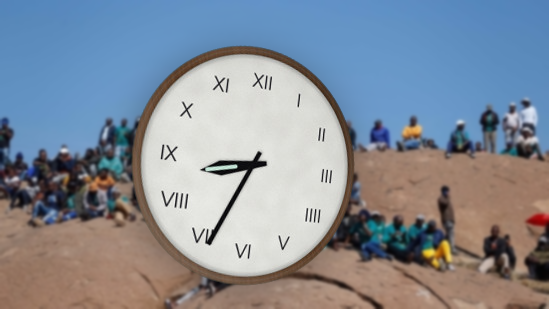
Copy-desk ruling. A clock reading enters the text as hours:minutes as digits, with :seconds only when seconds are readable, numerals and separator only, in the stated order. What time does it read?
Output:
8:34
